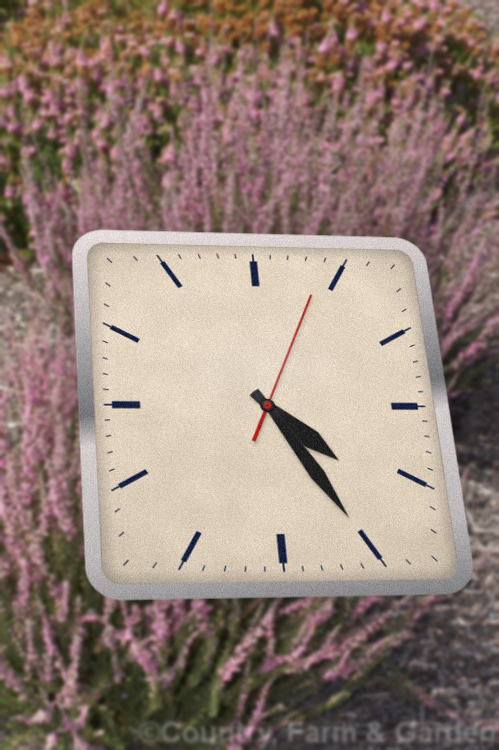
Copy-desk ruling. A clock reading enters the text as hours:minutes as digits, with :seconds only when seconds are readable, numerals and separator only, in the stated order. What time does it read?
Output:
4:25:04
